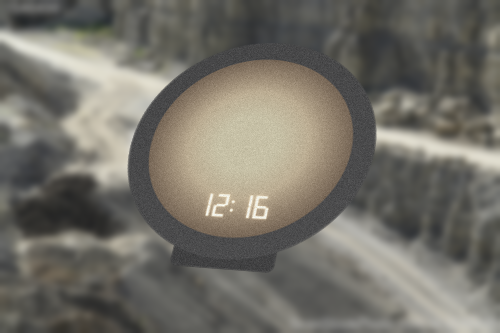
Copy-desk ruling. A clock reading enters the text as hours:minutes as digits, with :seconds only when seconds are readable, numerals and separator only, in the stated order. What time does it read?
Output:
12:16
